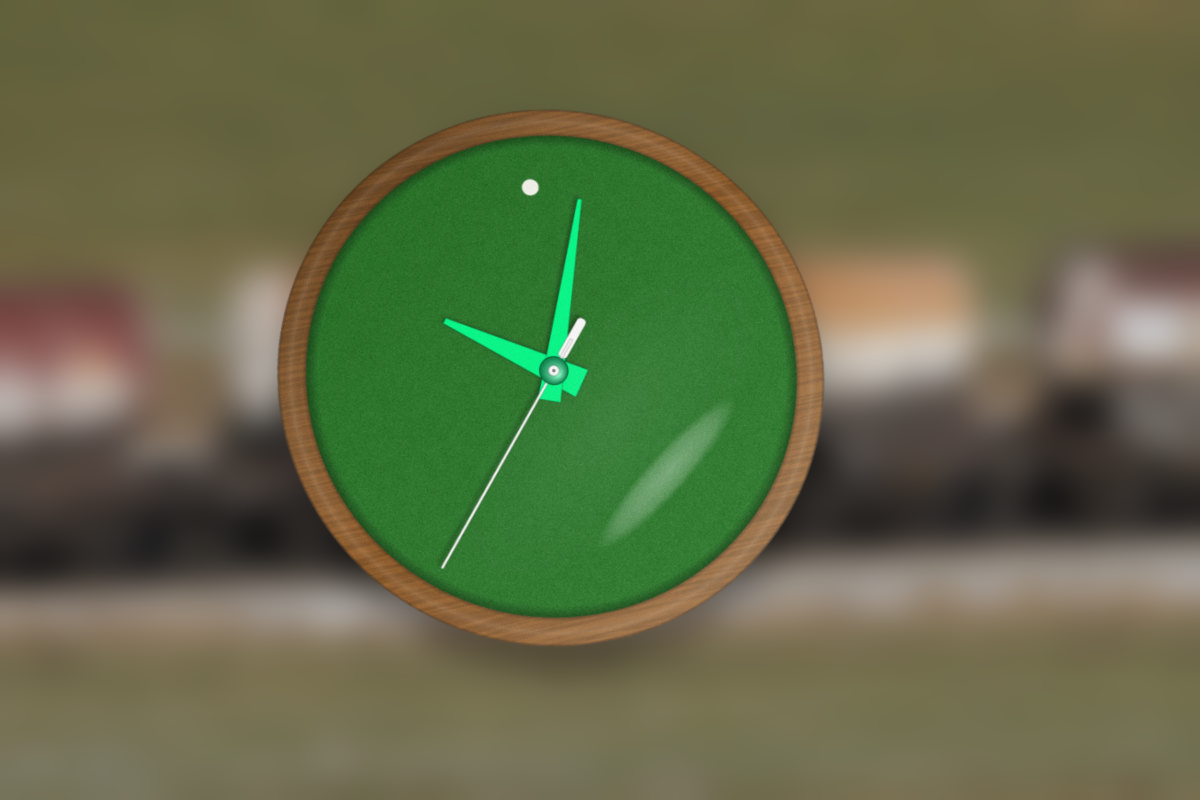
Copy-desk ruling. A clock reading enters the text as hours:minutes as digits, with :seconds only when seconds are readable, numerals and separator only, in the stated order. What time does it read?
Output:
10:02:36
